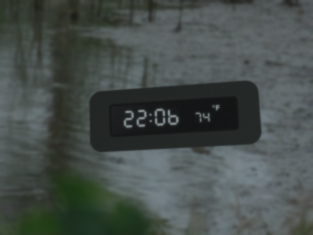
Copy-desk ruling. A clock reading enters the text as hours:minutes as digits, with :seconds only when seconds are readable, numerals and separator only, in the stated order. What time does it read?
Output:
22:06
